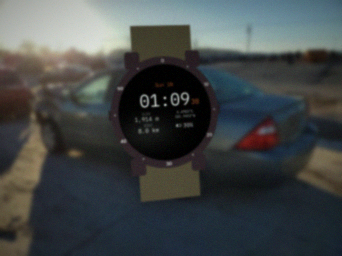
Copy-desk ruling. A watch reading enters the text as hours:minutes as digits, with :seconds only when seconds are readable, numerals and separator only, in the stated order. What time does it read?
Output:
1:09
